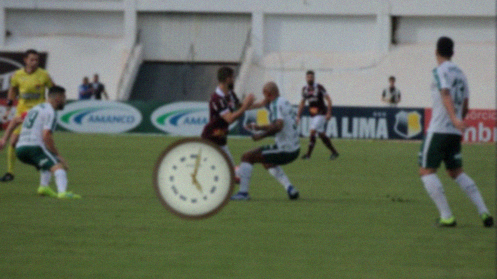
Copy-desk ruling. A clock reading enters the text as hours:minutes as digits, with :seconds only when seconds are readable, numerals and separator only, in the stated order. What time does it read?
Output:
5:02
